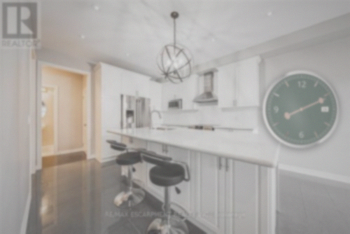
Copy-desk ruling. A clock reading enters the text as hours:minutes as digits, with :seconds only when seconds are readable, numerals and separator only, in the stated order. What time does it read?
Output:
8:11
